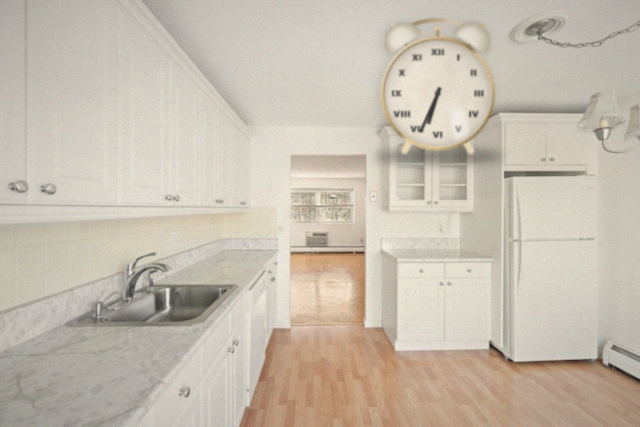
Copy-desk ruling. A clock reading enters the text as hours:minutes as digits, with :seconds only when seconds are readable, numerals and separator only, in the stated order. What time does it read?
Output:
6:34
